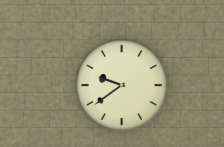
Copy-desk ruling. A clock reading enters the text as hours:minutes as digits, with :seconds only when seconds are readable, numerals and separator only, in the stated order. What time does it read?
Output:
9:39
